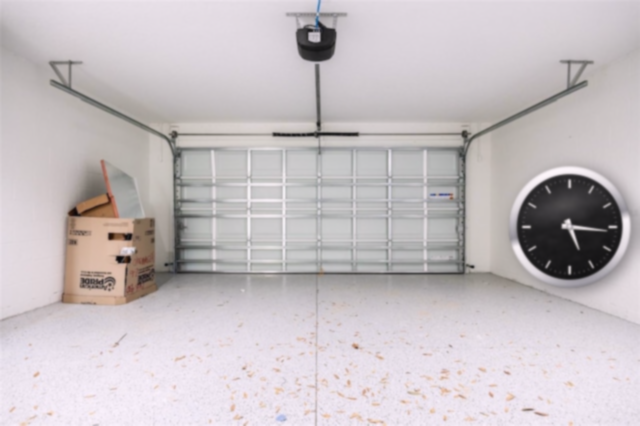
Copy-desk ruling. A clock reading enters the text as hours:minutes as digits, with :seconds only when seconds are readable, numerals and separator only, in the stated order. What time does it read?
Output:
5:16
